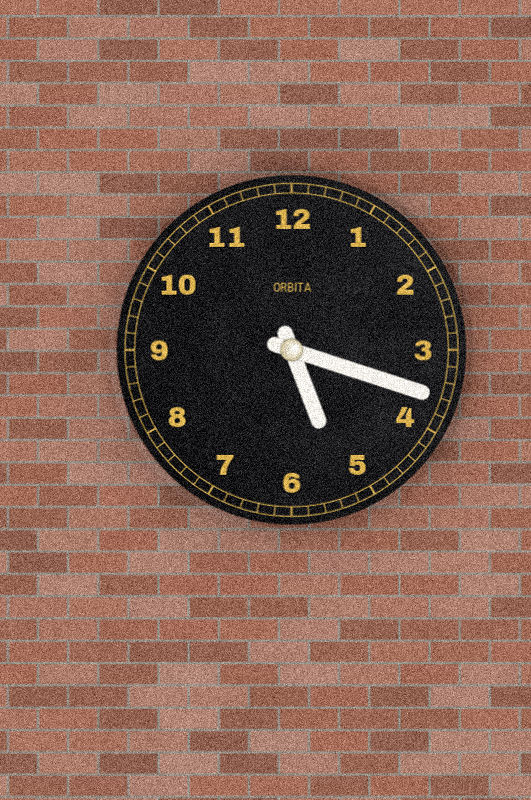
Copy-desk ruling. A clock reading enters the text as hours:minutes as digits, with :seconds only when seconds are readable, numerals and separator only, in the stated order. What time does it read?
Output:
5:18
